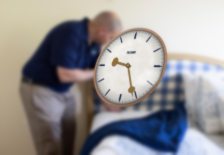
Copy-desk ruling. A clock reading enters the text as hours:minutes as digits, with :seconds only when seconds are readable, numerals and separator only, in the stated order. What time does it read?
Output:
9:26
